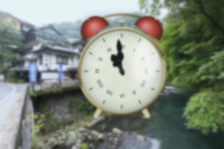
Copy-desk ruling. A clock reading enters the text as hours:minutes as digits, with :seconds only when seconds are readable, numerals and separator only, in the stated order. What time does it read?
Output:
10:59
